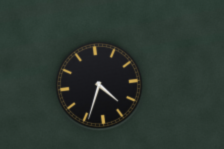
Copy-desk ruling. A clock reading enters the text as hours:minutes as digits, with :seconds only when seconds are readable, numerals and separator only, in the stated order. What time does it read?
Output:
4:34
